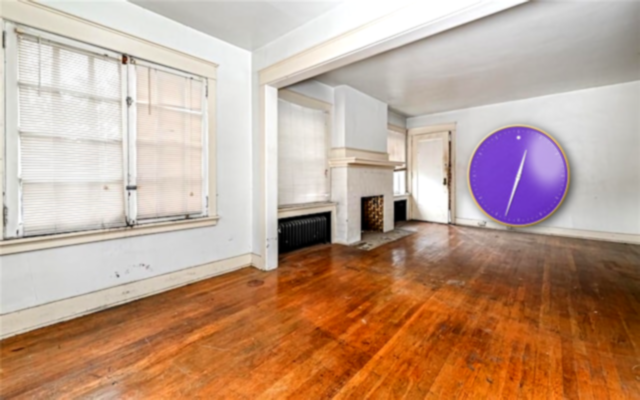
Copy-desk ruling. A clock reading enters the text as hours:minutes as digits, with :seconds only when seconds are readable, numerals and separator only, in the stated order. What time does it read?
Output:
12:33
